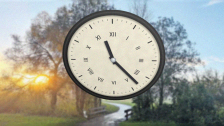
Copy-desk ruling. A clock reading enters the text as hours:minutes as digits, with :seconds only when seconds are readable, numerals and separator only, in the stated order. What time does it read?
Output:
11:23
